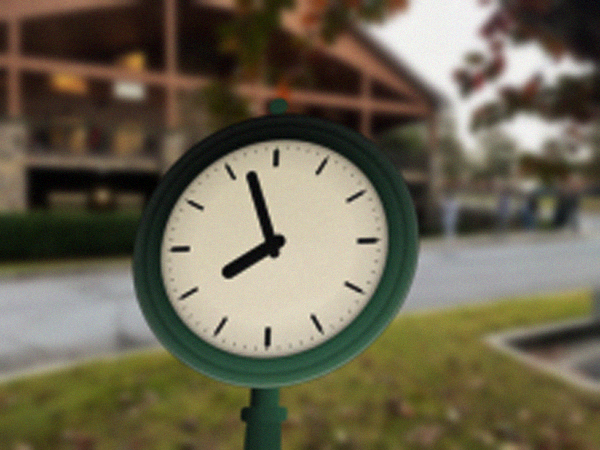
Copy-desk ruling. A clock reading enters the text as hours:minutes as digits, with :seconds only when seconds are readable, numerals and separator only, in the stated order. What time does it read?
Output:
7:57
